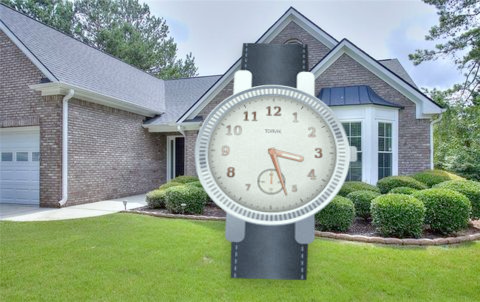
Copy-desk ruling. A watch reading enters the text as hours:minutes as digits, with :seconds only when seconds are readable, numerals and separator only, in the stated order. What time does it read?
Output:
3:27
